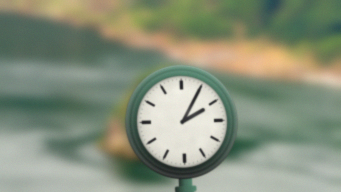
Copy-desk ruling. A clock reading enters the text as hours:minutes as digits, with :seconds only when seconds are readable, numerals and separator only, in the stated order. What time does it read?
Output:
2:05
